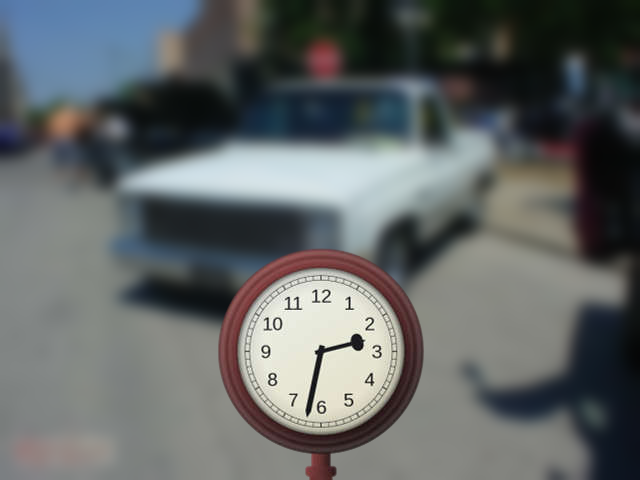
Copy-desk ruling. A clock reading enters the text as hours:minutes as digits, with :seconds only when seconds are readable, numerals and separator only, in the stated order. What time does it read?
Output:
2:32
